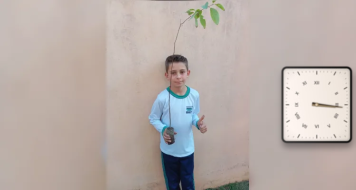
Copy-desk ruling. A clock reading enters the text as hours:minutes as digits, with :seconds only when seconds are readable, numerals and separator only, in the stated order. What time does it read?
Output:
3:16
